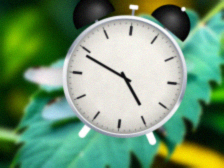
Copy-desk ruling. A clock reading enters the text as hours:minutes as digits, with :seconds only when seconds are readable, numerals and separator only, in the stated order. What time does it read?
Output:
4:49
